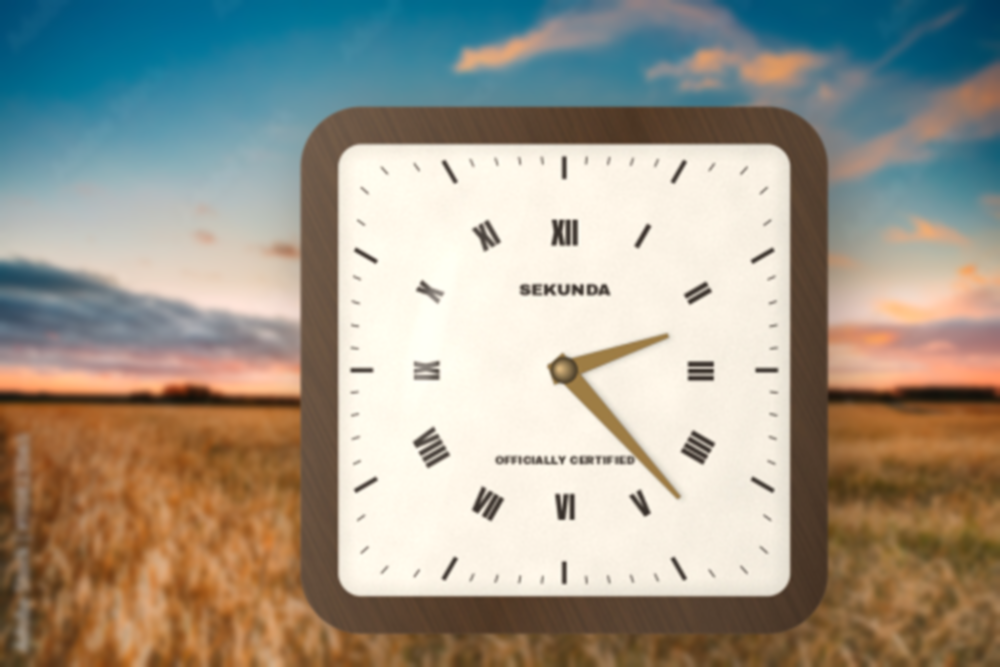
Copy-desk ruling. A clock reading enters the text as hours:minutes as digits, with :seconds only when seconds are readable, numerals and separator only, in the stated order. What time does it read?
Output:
2:23
